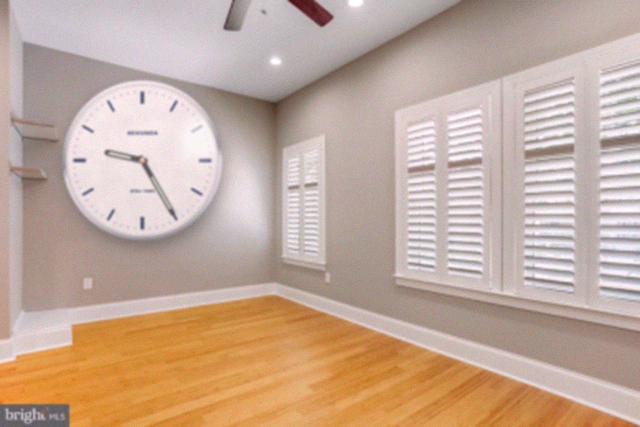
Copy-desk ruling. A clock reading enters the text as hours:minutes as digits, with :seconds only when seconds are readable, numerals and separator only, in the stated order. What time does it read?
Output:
9:25
